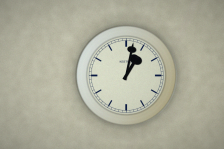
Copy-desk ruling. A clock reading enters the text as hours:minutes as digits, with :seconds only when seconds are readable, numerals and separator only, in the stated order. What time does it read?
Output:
1:02
